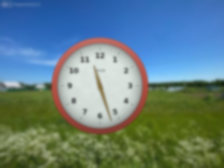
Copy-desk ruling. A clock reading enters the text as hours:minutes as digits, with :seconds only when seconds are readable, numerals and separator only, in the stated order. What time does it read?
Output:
11:27
